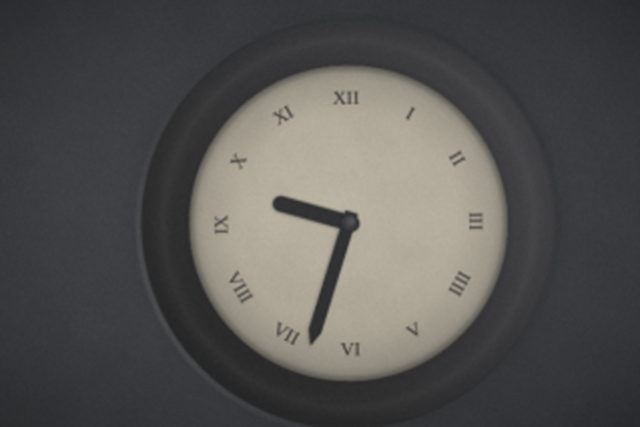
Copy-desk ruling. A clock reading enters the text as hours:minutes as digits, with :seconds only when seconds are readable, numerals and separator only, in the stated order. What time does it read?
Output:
9:33
